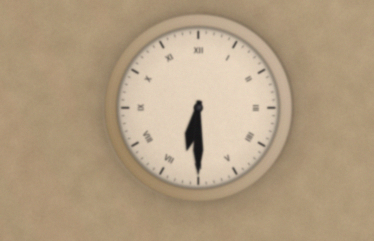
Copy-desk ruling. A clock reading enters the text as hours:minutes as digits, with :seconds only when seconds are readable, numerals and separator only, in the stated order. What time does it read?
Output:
6:30
